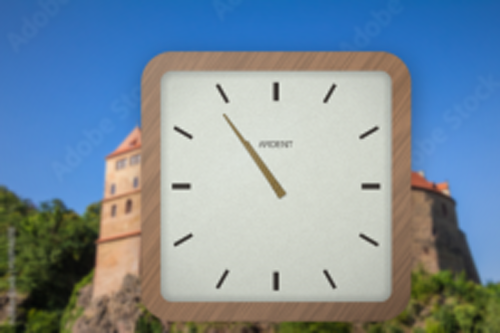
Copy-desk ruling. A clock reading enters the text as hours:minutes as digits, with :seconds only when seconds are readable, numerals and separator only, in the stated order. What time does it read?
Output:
10:54
